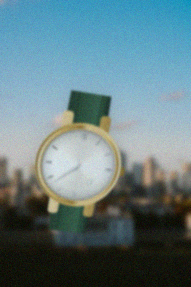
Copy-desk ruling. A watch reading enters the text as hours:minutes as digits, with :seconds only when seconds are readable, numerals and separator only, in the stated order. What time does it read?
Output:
7:38
